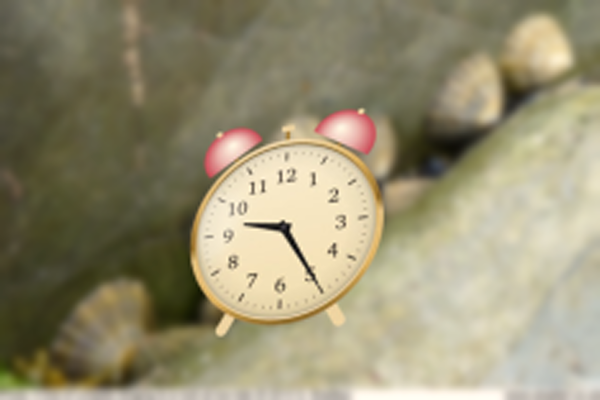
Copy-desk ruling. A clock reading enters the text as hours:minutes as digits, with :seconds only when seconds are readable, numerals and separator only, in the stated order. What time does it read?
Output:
9:25
